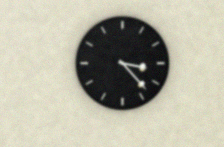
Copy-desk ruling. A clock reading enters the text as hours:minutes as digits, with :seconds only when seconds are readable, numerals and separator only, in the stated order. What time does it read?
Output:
3:23
